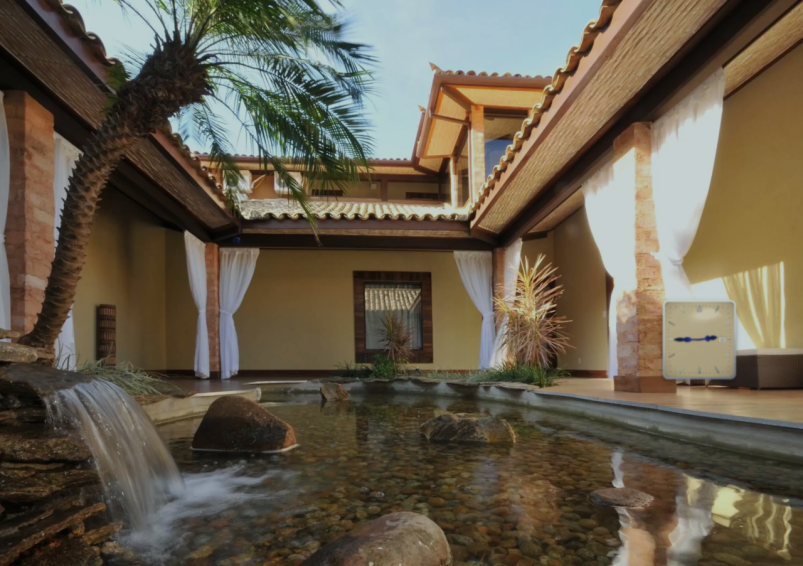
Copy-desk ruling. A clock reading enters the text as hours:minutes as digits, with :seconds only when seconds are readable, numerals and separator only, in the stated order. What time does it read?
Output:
2:45
